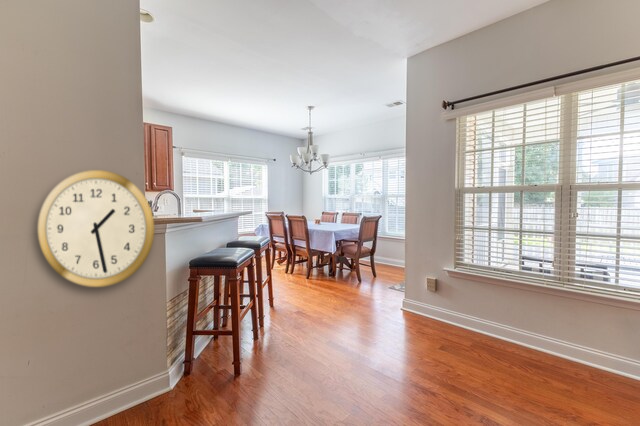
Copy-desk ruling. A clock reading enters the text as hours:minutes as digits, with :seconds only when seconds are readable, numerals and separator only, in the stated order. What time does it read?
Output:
1:28
